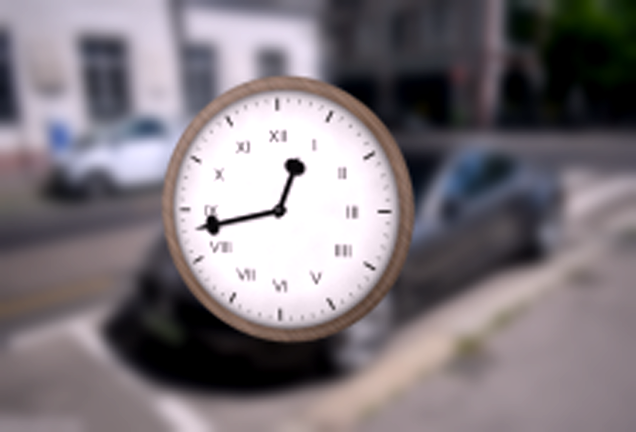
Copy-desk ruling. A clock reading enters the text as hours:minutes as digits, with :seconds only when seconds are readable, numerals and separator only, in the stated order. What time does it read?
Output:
12:43
